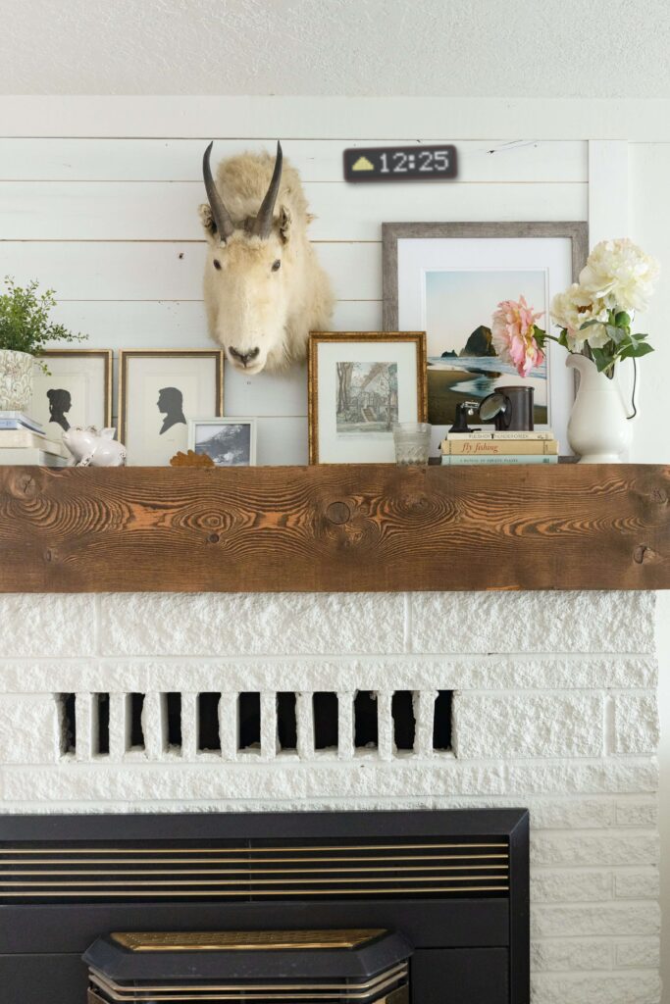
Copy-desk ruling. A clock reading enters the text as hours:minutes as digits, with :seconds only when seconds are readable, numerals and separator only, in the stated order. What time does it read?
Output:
12:25
